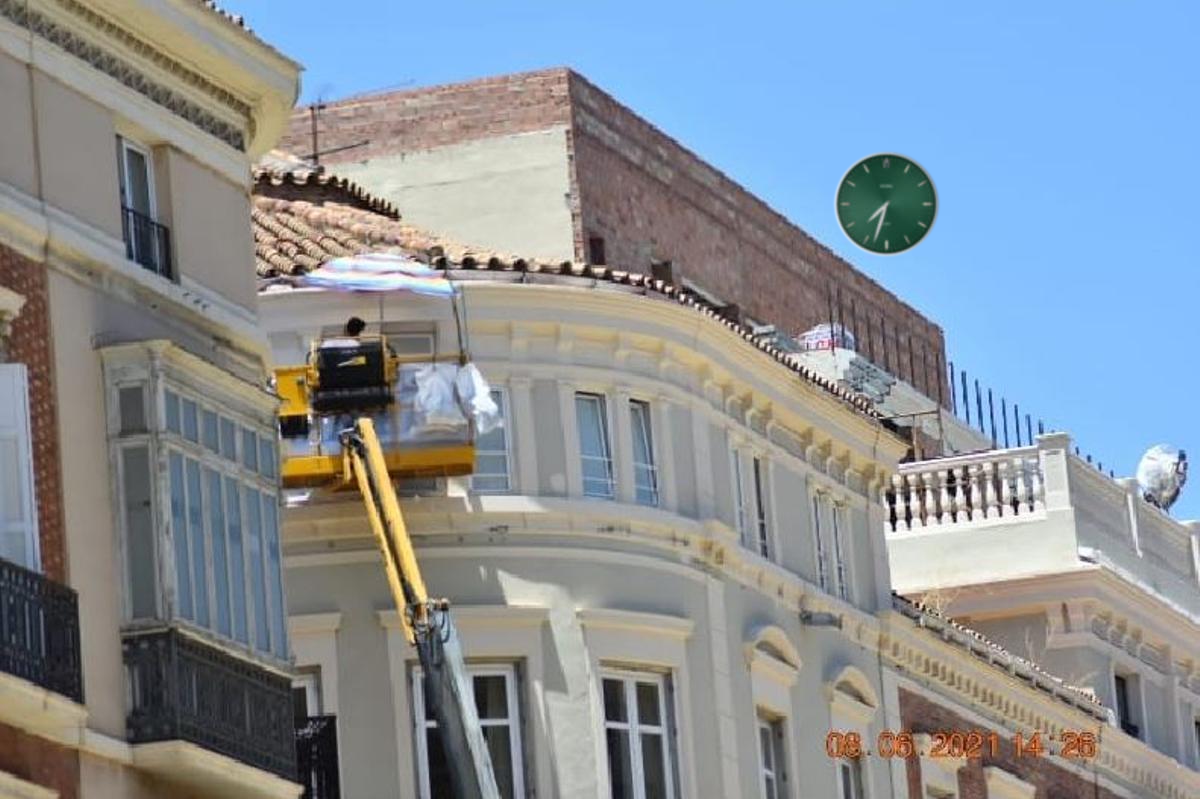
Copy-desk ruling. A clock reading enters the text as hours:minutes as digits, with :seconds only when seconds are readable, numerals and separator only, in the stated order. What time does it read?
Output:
7:33
